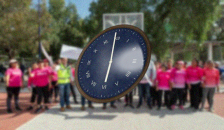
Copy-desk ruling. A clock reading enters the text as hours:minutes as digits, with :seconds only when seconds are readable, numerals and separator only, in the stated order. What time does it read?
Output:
5:59
